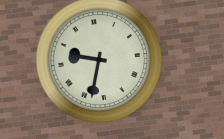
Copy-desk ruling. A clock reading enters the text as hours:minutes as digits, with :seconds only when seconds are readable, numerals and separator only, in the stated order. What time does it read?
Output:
9:33
